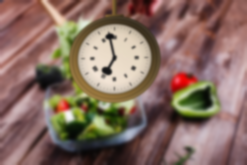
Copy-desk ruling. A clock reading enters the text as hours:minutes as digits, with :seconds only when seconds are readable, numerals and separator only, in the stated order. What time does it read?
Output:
6:58
